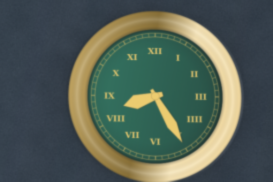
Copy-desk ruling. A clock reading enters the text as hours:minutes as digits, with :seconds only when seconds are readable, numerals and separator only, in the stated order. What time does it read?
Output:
8:25
